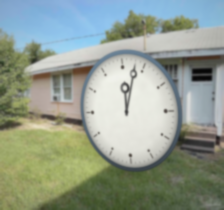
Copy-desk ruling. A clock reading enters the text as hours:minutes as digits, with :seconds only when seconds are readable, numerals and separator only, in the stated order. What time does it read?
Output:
12:03
